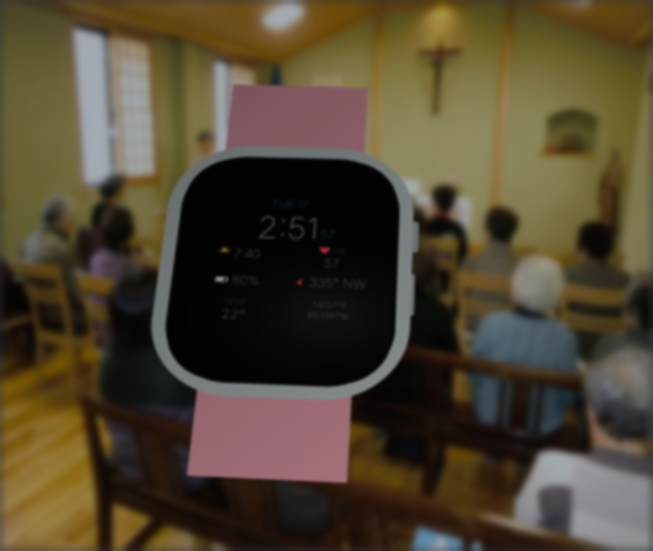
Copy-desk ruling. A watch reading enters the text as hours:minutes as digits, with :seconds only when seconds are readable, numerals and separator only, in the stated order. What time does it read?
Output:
2:51
